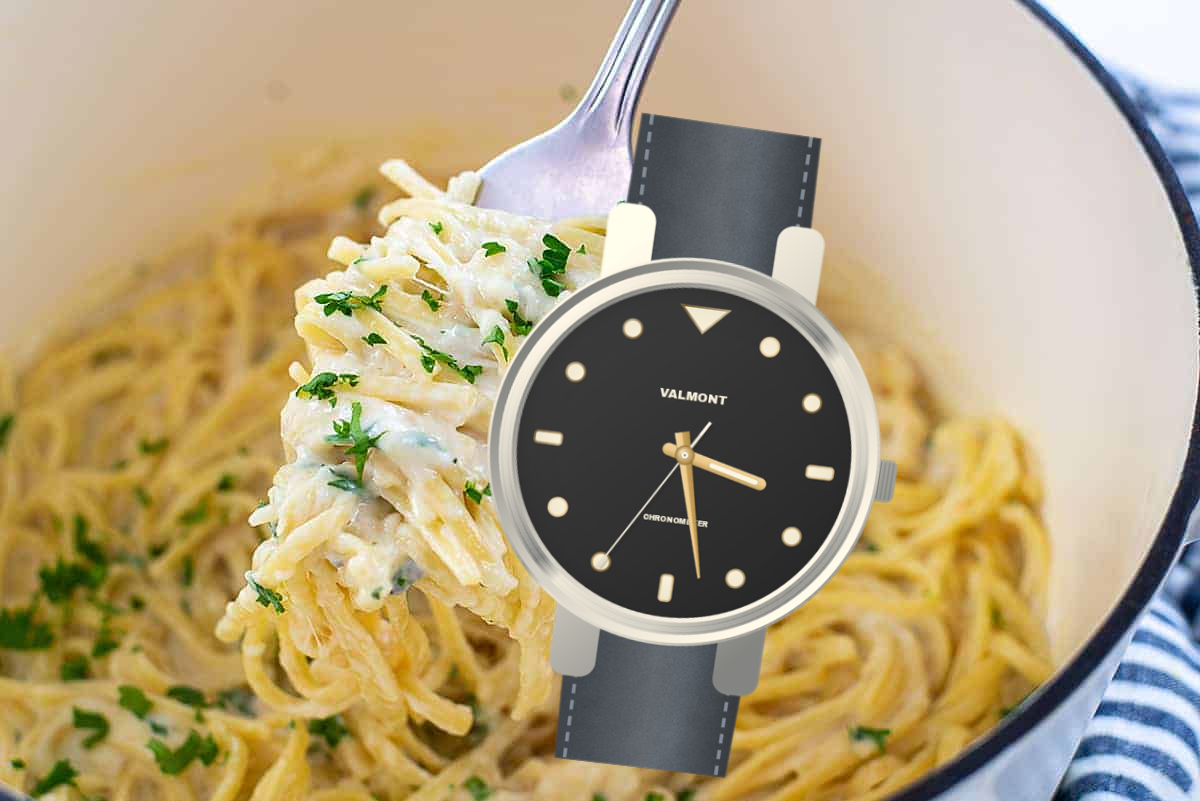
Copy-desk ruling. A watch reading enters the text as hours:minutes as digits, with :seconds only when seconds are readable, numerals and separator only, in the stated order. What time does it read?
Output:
3:27:35
